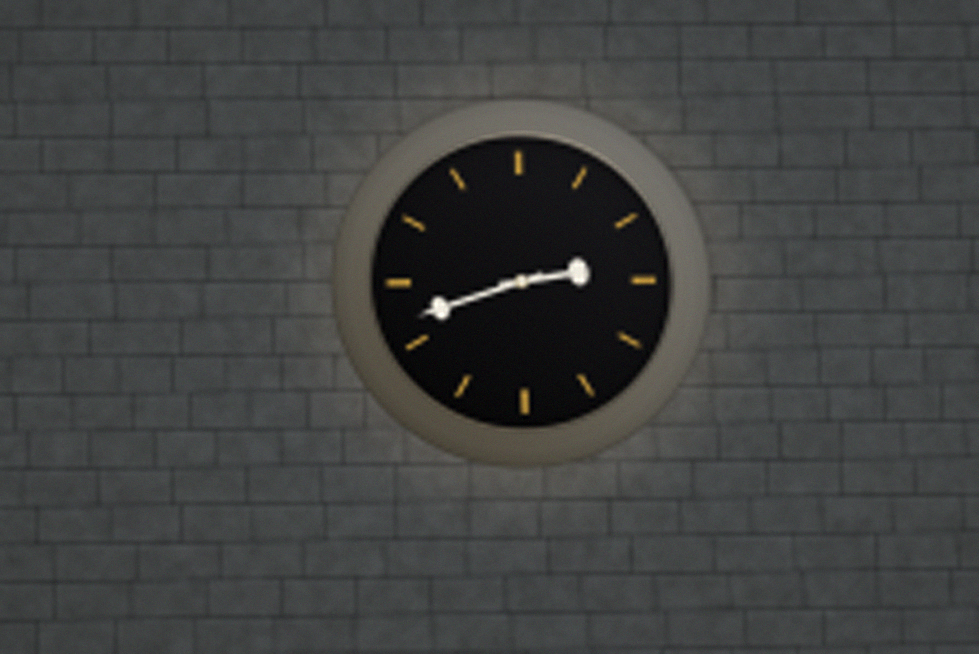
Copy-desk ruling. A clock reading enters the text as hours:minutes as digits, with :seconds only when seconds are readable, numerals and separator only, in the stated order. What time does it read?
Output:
2:42
